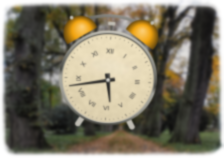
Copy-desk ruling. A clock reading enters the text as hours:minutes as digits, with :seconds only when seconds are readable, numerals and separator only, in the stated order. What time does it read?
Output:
5:43
